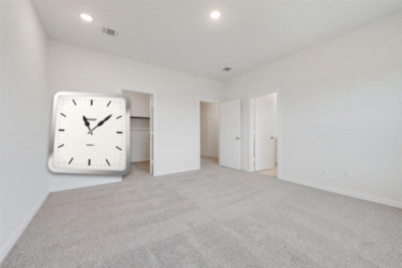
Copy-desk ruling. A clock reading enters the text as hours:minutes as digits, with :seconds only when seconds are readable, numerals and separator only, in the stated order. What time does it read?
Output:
11:08
